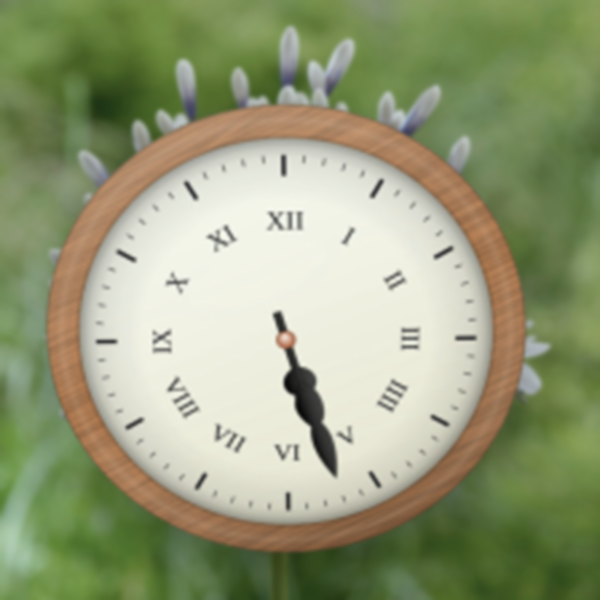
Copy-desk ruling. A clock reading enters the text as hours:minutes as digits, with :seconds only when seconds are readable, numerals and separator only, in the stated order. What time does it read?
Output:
5:27
